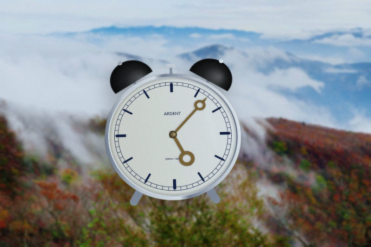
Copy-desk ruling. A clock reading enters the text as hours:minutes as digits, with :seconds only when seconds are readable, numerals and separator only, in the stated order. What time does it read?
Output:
5:07
